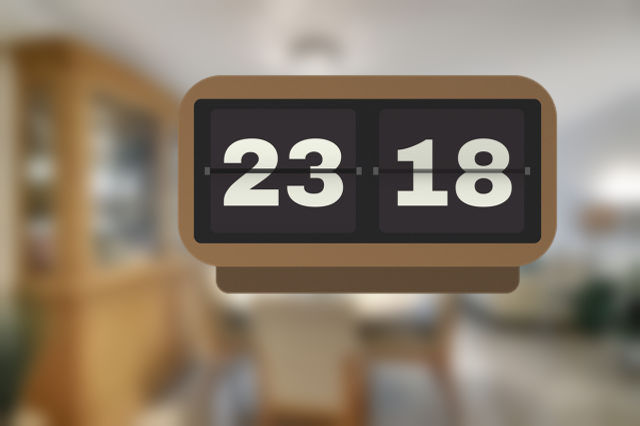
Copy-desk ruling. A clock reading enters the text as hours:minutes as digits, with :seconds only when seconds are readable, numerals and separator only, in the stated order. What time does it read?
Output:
23:18
